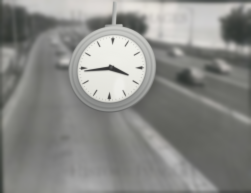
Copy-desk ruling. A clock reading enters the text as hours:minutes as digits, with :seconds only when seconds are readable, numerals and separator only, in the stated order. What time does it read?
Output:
3:44
